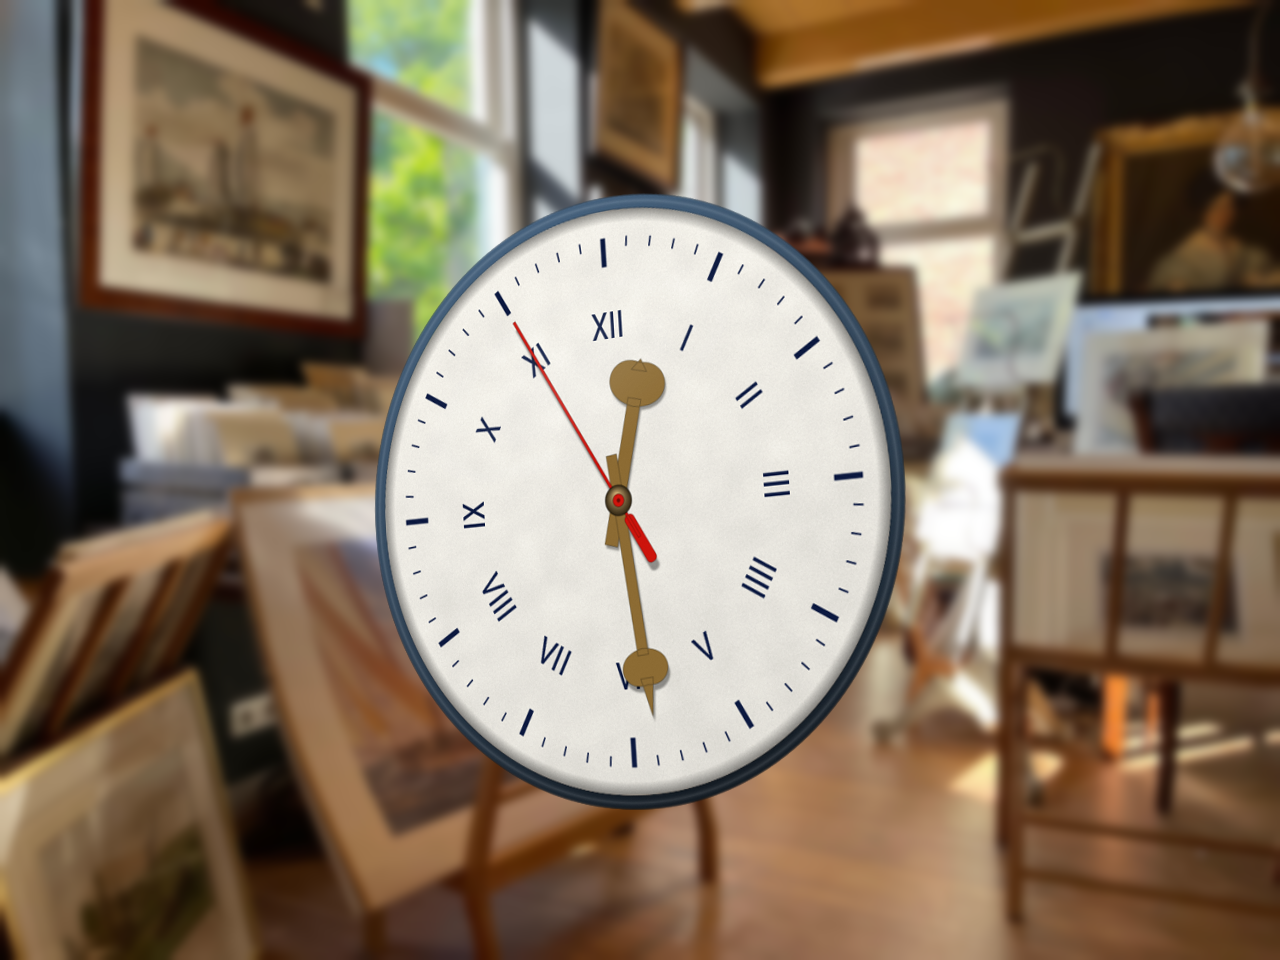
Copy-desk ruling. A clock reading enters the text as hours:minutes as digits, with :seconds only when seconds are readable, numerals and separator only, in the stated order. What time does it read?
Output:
12:28:55
